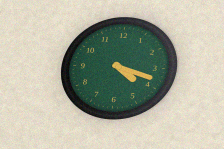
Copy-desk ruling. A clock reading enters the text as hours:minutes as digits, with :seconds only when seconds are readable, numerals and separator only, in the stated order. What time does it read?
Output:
4:18
